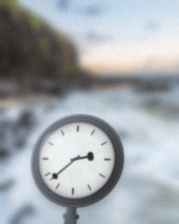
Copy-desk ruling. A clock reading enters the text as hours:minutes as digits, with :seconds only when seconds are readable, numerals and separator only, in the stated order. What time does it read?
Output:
2:38
